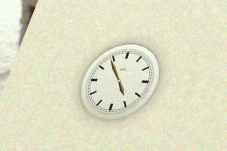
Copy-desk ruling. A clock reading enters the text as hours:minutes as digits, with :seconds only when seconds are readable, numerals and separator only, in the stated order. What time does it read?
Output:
4:54
